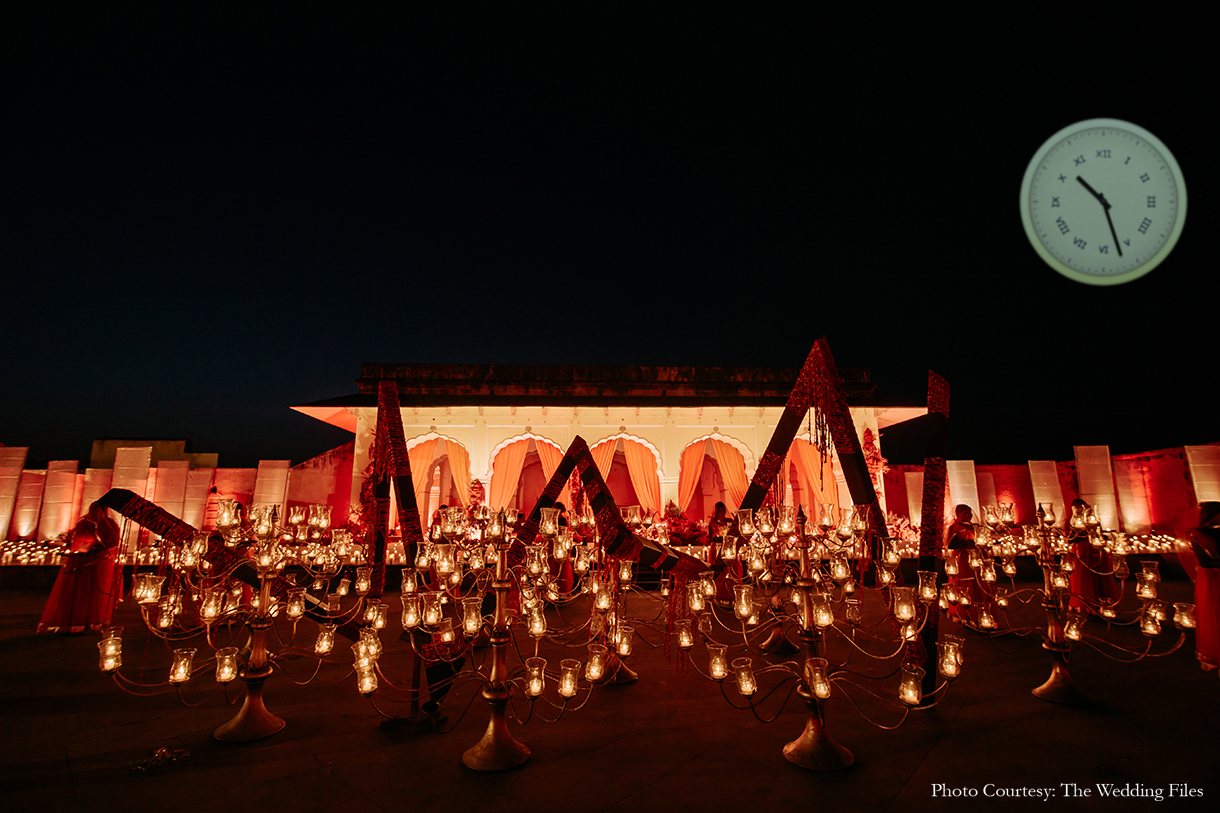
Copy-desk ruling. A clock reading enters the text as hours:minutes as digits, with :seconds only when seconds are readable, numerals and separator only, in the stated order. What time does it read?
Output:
10:27
